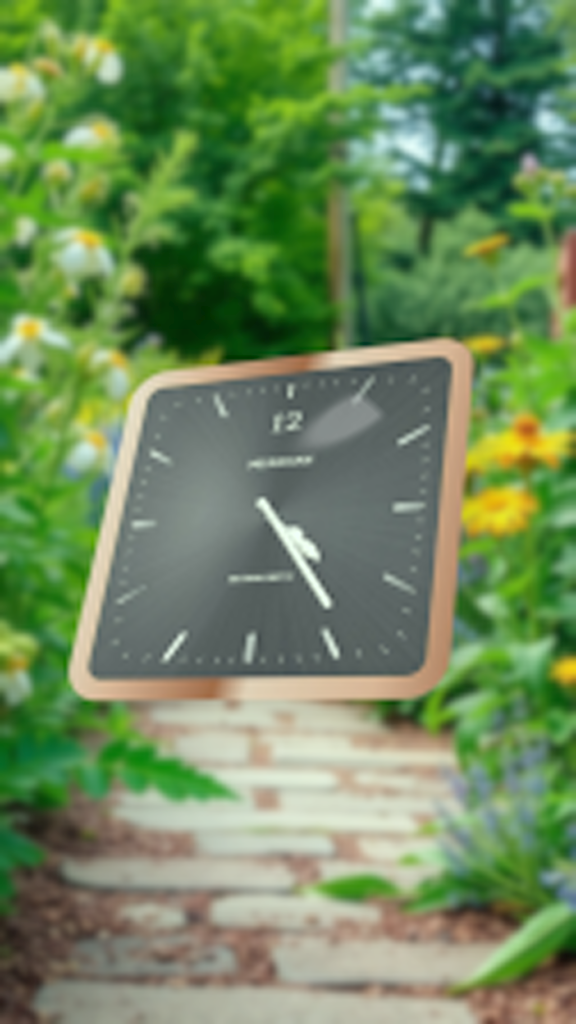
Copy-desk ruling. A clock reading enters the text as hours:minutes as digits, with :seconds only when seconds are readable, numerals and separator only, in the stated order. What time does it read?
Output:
4:24
